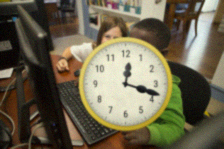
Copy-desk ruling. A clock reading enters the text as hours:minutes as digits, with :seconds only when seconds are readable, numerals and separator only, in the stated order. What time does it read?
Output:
12:18
